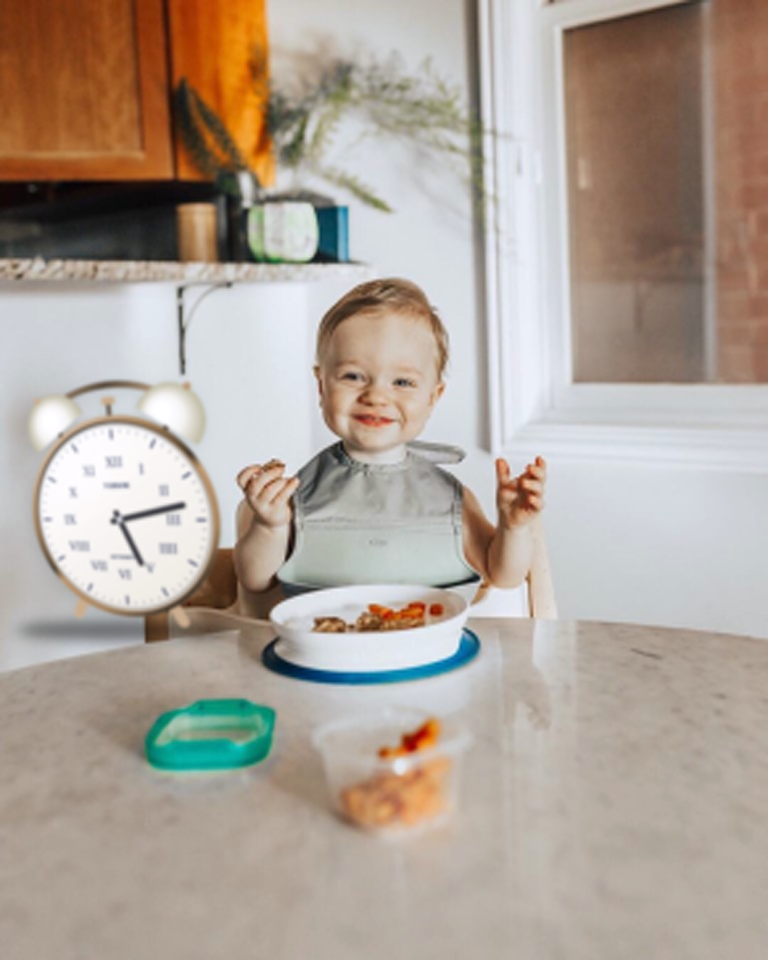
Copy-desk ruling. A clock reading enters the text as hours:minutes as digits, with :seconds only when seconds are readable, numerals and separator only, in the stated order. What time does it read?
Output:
5:13
